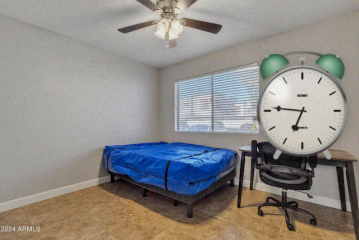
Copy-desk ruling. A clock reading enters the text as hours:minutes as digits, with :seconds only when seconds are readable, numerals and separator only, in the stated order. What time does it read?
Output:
6:46
